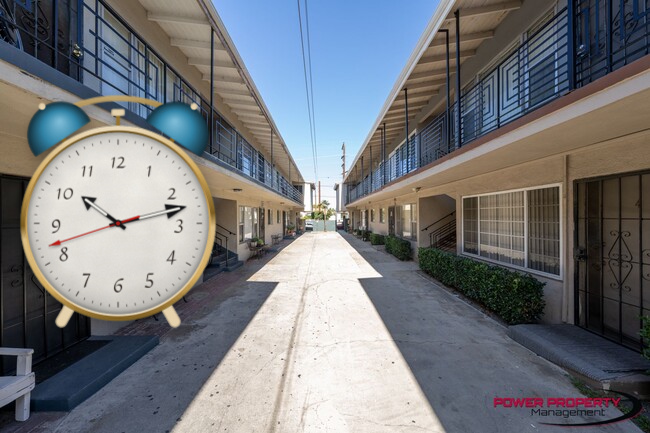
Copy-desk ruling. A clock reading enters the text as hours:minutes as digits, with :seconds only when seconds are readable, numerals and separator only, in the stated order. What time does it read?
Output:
10:12:42
